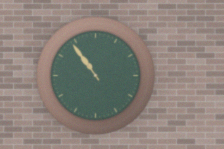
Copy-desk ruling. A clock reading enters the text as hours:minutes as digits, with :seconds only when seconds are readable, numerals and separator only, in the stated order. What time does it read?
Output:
10:54
